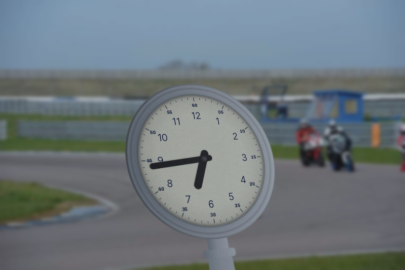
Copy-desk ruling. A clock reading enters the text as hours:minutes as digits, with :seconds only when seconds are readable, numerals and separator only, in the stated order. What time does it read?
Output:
6:44
